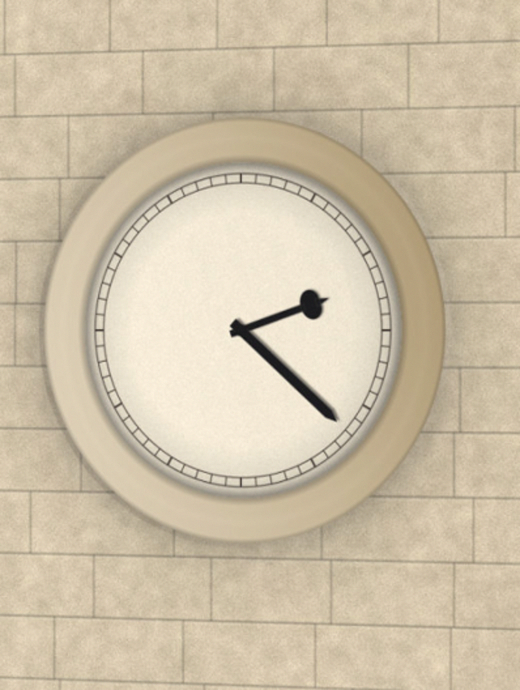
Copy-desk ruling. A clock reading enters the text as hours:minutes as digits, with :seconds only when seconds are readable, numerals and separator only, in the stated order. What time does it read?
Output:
2:22
